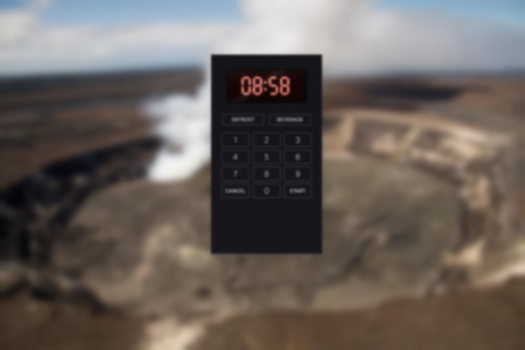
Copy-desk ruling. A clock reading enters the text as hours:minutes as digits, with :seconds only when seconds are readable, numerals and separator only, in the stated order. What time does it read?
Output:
8:58
